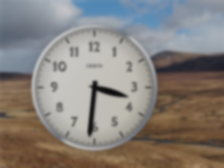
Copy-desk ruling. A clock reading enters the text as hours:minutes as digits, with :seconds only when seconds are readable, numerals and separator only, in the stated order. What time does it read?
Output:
3:31
